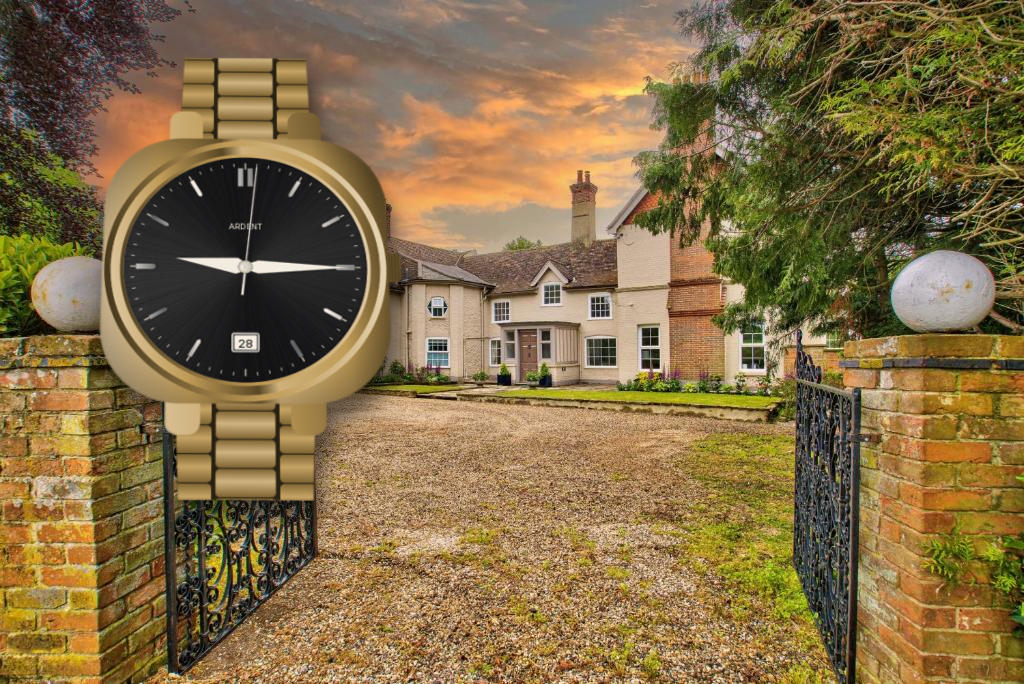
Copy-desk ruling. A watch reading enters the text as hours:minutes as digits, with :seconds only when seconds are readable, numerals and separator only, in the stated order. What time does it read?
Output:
9:15:01
